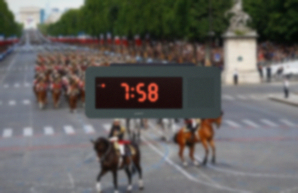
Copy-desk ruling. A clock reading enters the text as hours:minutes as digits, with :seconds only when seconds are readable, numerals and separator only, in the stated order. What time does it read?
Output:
7:58
